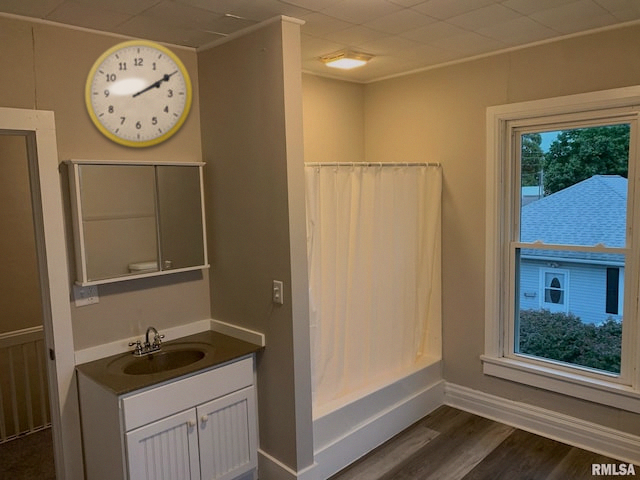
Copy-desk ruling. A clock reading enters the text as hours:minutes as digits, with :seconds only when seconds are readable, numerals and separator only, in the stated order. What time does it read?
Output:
2:10
